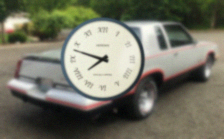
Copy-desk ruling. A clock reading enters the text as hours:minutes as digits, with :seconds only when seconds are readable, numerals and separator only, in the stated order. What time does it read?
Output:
7:48
